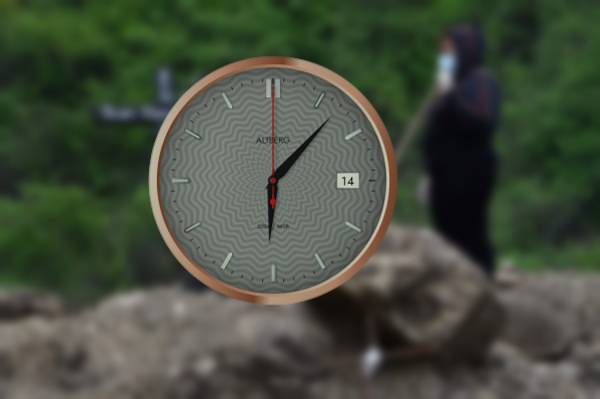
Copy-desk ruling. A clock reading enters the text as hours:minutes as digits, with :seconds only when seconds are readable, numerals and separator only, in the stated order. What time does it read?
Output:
6:07:00
